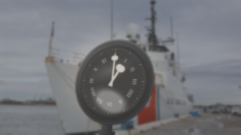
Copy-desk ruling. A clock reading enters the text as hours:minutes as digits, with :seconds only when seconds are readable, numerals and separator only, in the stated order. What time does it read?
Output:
1:00
